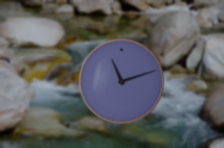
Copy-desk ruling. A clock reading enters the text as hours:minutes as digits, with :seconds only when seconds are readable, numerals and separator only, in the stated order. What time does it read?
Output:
11:12
